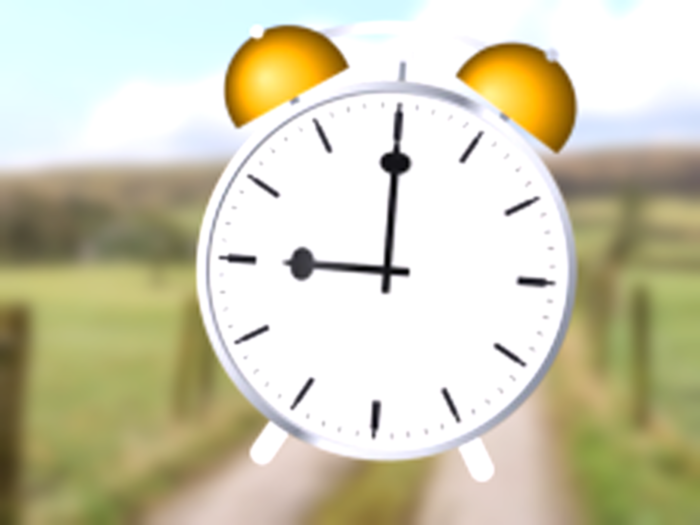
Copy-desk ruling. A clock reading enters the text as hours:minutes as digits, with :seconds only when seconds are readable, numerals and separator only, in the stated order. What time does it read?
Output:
9:00
